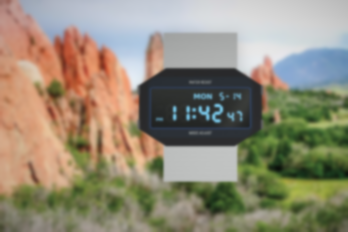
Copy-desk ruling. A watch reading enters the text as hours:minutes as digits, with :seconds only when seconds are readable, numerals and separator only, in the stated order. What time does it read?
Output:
11:42:47
